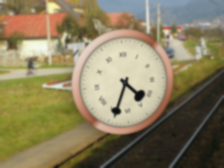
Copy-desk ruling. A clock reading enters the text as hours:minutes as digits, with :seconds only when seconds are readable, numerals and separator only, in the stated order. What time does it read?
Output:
4:34
